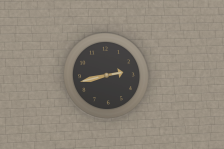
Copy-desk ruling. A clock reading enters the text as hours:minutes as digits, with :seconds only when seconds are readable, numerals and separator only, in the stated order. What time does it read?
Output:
2:43
